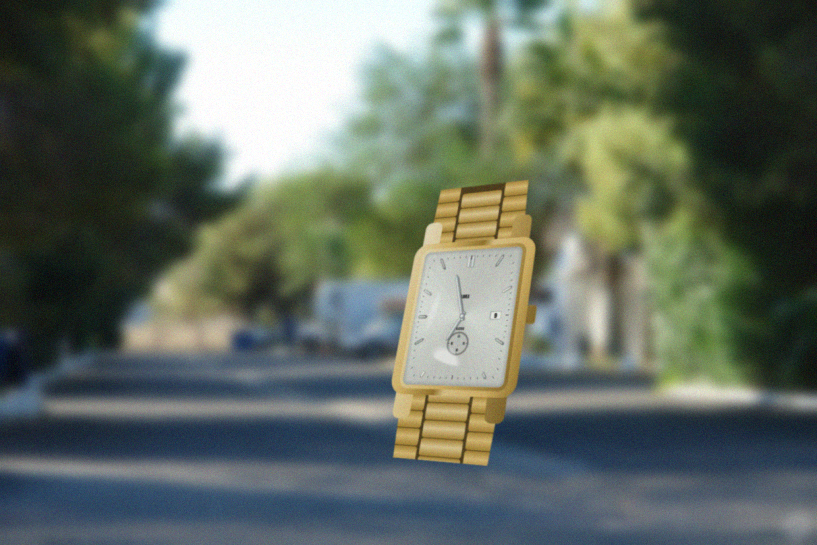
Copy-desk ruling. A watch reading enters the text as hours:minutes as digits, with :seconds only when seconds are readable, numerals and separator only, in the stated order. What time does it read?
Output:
6:57
